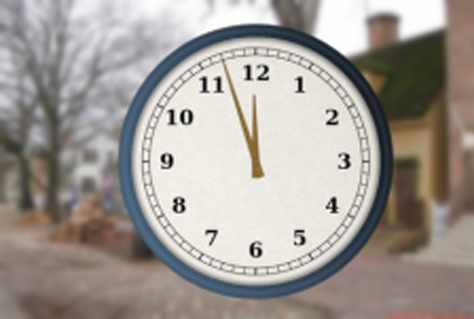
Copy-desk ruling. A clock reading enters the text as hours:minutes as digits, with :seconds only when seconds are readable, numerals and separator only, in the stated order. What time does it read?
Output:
11:57
